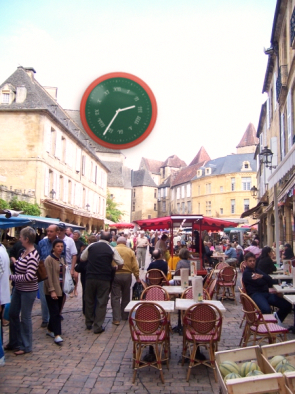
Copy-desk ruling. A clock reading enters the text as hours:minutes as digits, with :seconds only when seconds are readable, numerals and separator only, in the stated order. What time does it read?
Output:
2:36
